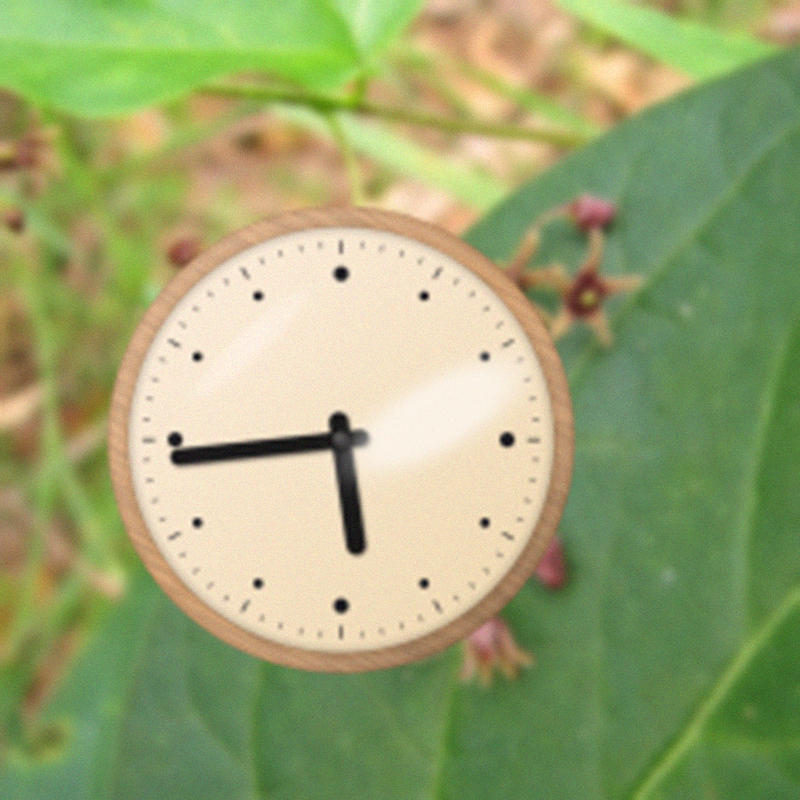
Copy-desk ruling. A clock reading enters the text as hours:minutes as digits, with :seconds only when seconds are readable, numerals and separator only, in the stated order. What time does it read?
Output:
5:44
